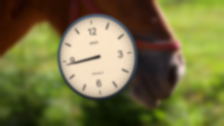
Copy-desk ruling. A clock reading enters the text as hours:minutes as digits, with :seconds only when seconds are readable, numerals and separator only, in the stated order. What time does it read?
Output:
8:44
